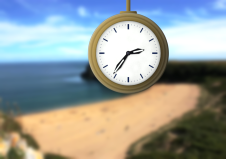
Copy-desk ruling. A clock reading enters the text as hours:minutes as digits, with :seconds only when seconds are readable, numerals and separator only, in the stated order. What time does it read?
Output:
2:36
